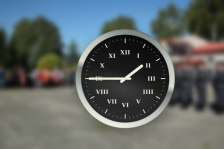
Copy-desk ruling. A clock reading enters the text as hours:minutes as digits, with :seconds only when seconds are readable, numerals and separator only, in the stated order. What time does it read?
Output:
1:45
